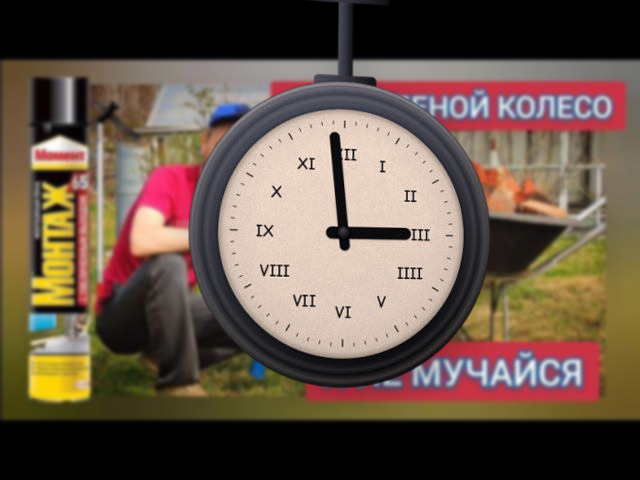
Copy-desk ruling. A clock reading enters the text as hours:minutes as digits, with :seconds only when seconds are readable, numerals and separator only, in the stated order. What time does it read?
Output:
2:59
